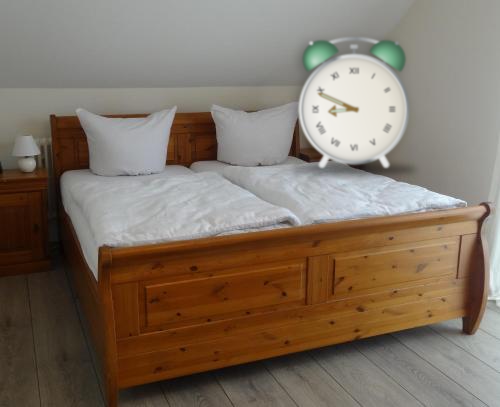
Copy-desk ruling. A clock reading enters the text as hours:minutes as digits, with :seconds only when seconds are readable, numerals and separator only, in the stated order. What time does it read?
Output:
8:49
